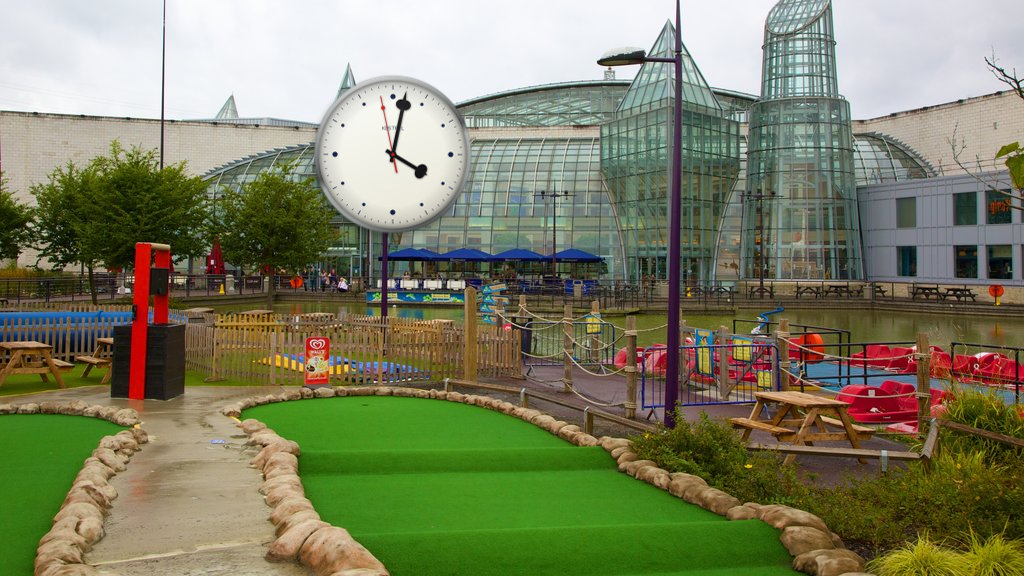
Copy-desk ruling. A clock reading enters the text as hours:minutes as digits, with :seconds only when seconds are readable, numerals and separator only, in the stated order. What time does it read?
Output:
4:01:58
